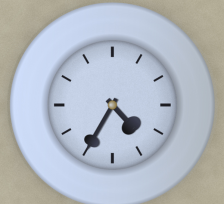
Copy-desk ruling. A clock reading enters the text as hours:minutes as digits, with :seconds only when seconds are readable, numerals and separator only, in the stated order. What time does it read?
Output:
4:35
